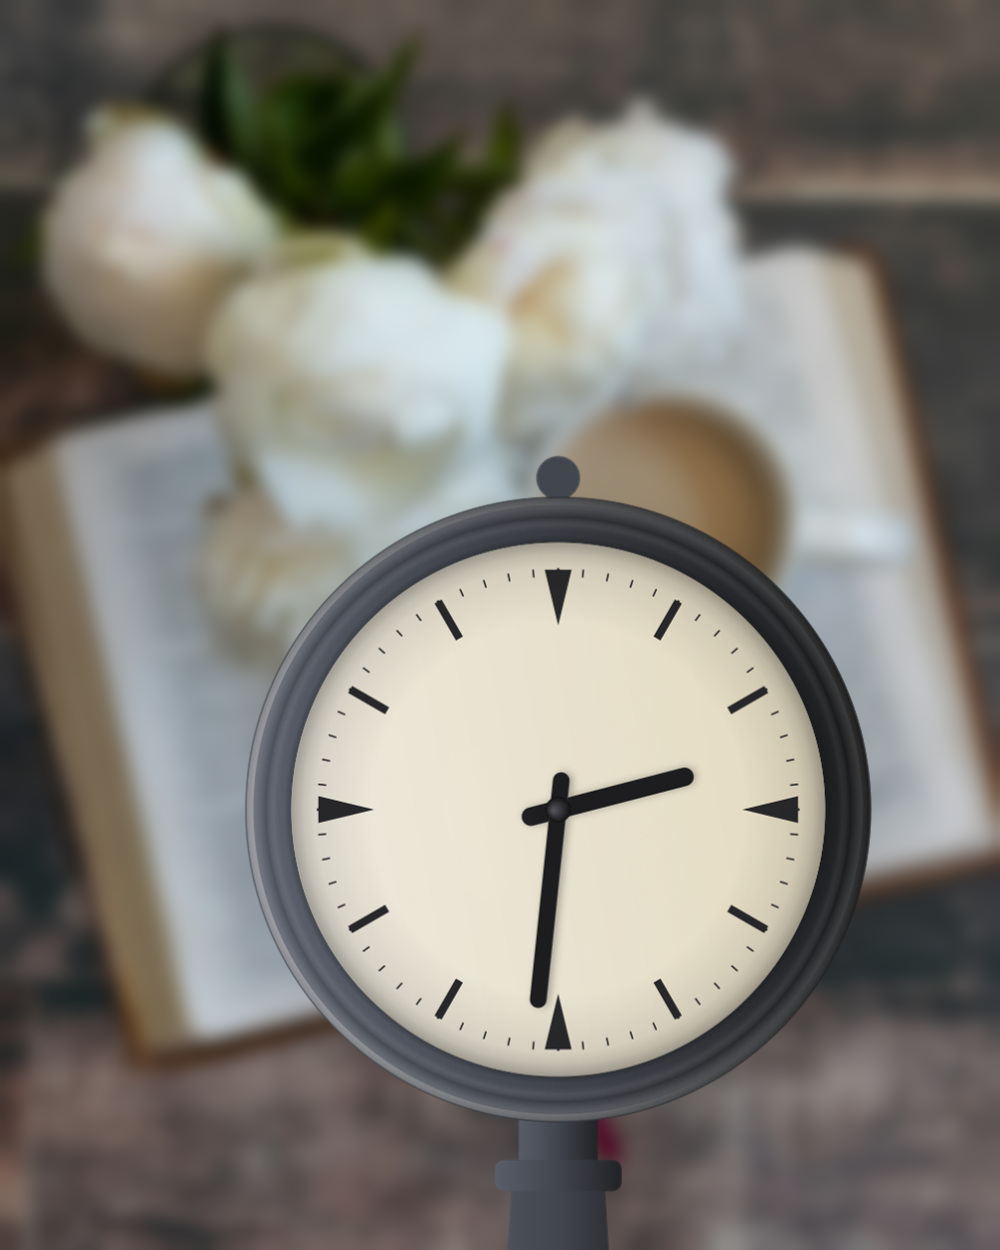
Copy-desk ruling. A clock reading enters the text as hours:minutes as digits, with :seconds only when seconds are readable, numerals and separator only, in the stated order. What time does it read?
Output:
2:31
